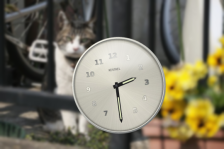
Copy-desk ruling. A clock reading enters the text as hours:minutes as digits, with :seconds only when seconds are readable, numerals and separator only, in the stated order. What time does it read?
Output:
2:30
